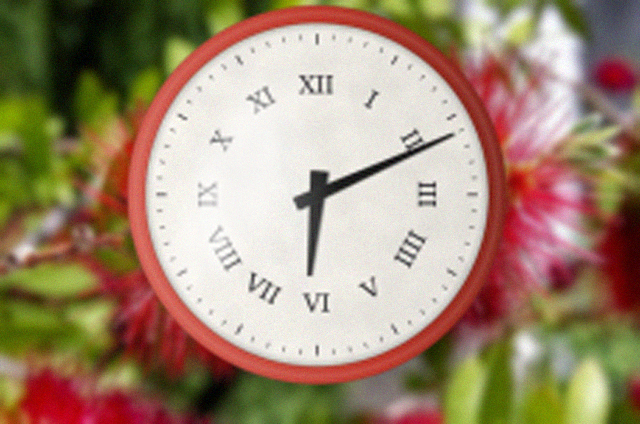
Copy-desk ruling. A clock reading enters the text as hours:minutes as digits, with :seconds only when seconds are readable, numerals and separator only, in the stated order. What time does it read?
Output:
6:11
